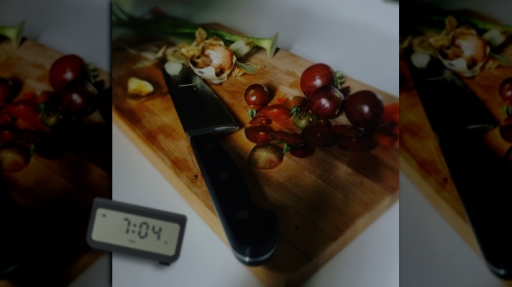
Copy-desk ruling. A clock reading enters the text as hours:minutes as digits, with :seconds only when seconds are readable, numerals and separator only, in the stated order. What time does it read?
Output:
7:04
